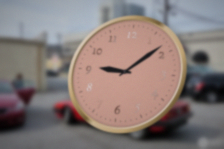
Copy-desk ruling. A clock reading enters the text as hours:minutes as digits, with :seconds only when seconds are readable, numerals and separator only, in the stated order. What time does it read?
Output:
9:08
